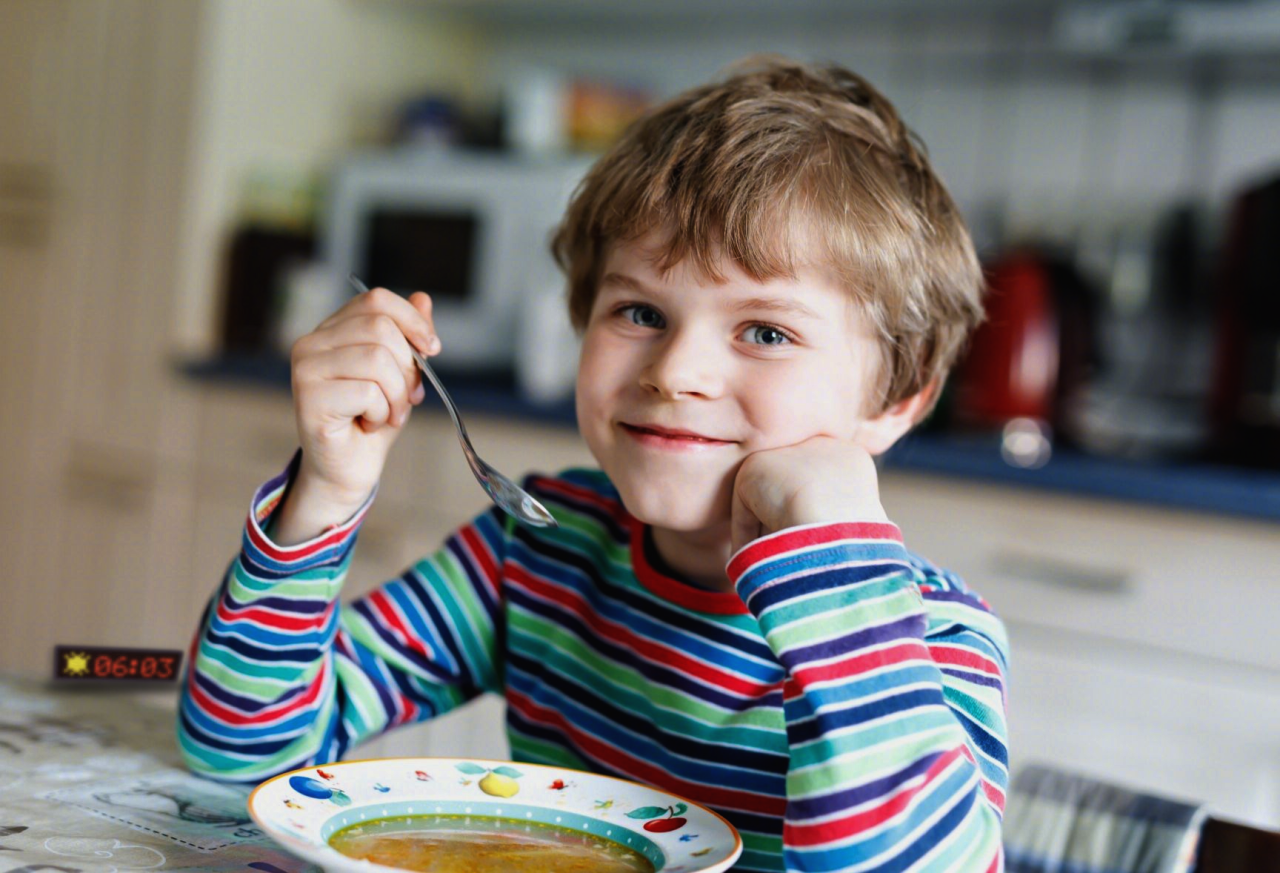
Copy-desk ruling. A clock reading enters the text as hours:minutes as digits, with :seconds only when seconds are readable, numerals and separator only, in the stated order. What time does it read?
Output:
6:03
